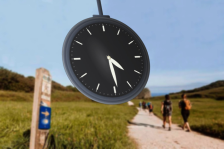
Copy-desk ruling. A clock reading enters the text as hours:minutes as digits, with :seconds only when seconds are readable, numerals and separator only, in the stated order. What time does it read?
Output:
4:29
